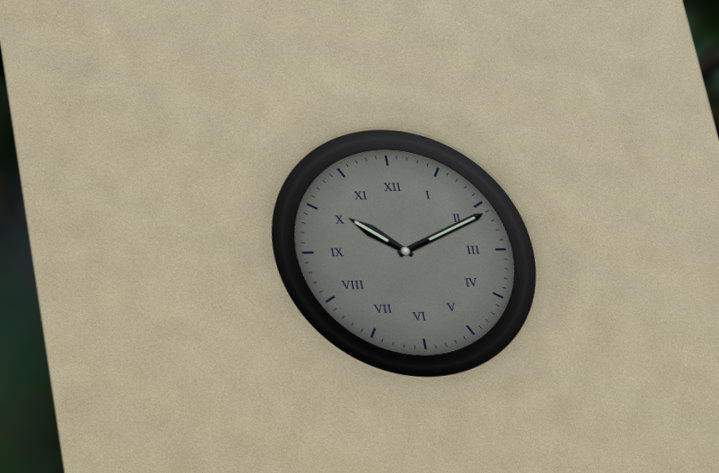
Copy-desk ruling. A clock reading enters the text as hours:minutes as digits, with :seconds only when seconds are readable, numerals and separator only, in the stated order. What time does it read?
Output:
10:11
